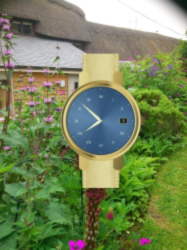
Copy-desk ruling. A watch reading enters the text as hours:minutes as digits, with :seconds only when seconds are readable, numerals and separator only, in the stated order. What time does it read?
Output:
7:52
